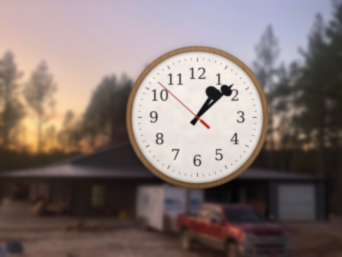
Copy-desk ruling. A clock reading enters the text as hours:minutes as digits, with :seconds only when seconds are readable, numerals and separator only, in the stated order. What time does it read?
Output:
1:07:52
